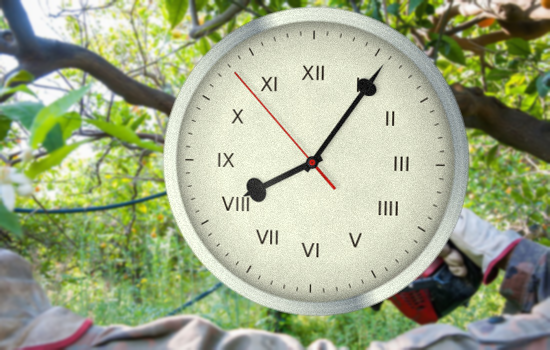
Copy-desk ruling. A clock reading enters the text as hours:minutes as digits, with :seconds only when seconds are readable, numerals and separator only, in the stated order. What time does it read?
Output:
8:05:53
